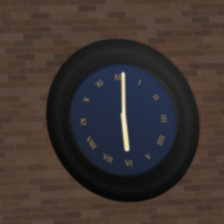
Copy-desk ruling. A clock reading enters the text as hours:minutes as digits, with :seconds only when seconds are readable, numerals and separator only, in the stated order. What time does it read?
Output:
6:01
